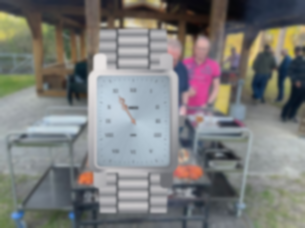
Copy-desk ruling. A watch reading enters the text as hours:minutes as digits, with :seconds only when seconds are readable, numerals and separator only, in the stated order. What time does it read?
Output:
10:55
